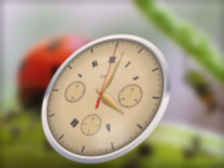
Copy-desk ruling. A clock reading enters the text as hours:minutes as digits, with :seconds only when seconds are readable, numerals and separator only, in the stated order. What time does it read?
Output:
4:02
